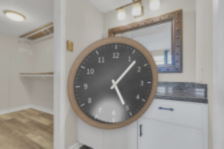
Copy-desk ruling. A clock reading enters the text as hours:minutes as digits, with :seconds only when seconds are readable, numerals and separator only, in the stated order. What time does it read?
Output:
5:07
